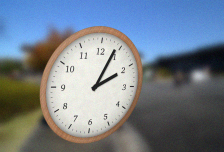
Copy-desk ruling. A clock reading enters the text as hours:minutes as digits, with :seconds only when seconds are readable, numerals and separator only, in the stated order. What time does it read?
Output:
2:04
